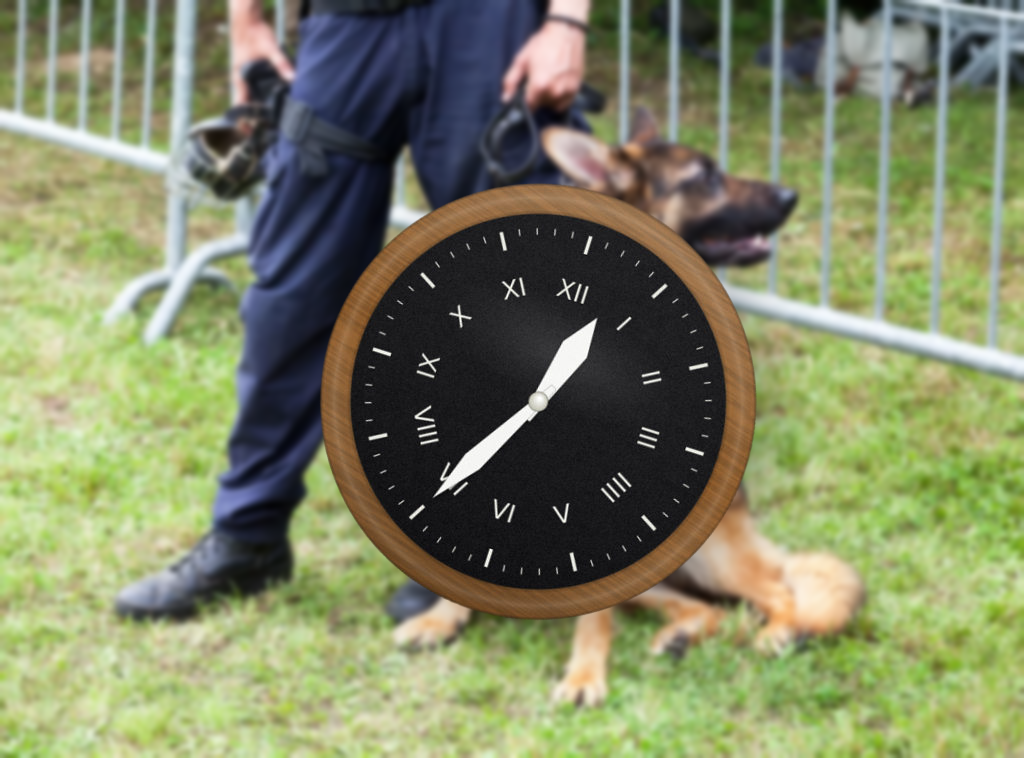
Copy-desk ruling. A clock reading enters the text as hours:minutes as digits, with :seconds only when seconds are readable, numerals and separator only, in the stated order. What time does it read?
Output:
12:35
